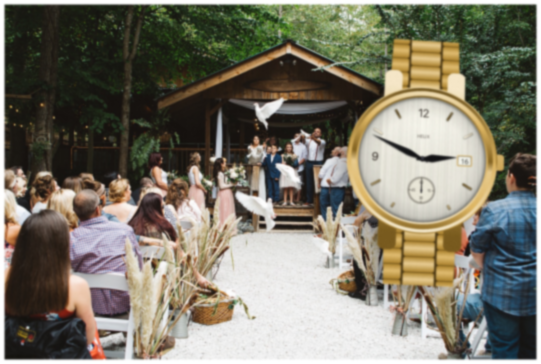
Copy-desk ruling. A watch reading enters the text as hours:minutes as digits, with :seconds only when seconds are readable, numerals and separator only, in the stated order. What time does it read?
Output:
2:49
